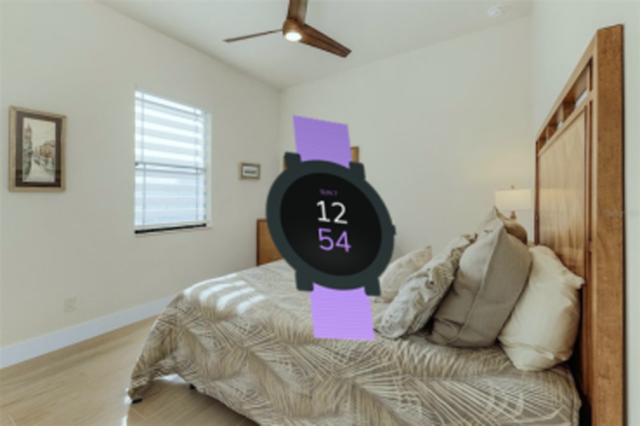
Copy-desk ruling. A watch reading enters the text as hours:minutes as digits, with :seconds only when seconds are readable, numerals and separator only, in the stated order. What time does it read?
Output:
12:54
